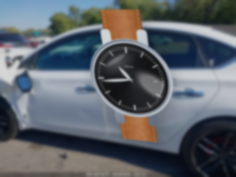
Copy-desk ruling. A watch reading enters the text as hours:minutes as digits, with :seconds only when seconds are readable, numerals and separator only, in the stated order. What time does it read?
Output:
10:44
